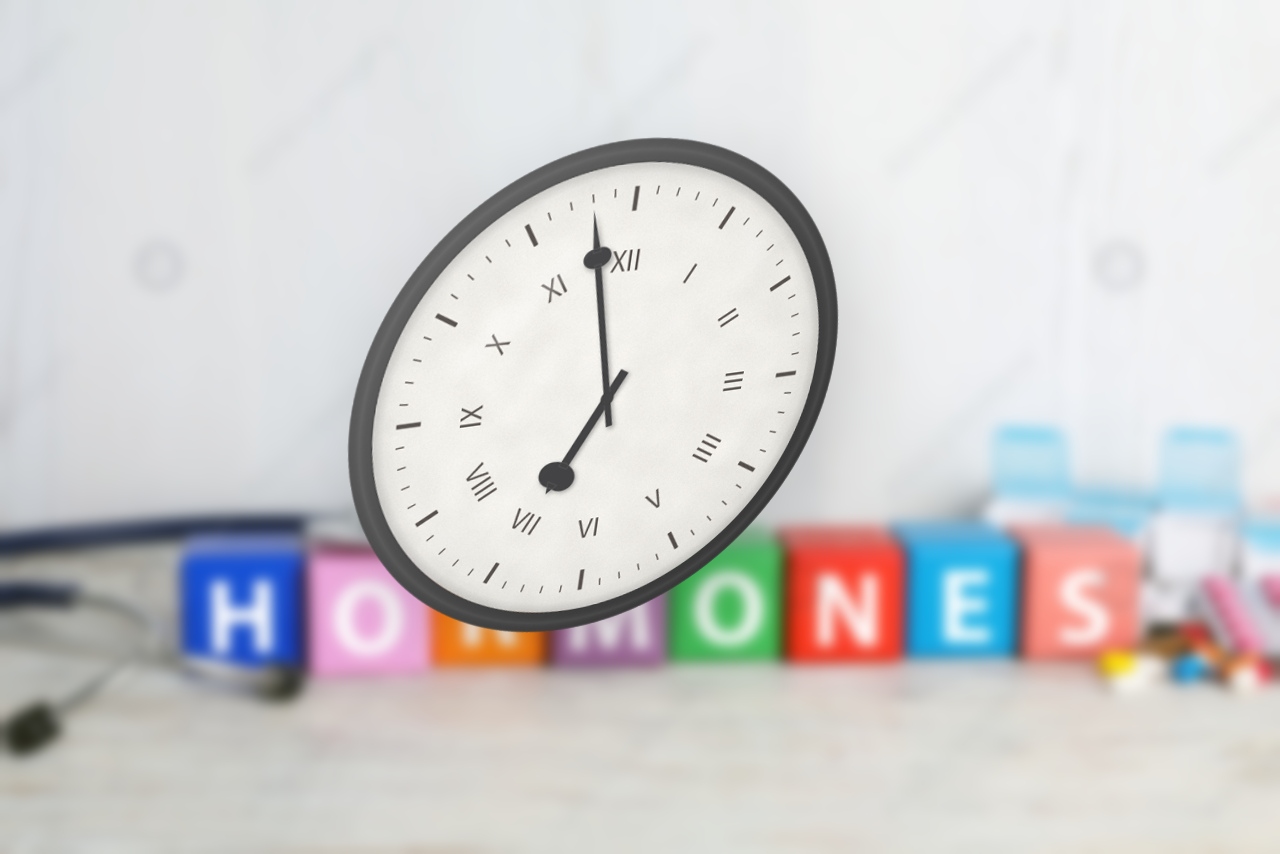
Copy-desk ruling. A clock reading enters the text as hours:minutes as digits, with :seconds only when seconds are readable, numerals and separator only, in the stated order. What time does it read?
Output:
6:58
